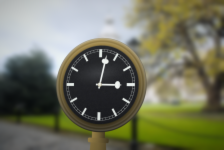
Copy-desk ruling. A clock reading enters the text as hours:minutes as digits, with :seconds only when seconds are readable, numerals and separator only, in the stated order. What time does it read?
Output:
3:02
